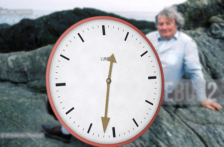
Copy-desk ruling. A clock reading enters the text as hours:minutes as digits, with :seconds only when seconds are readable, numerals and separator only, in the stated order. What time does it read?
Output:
12:32
